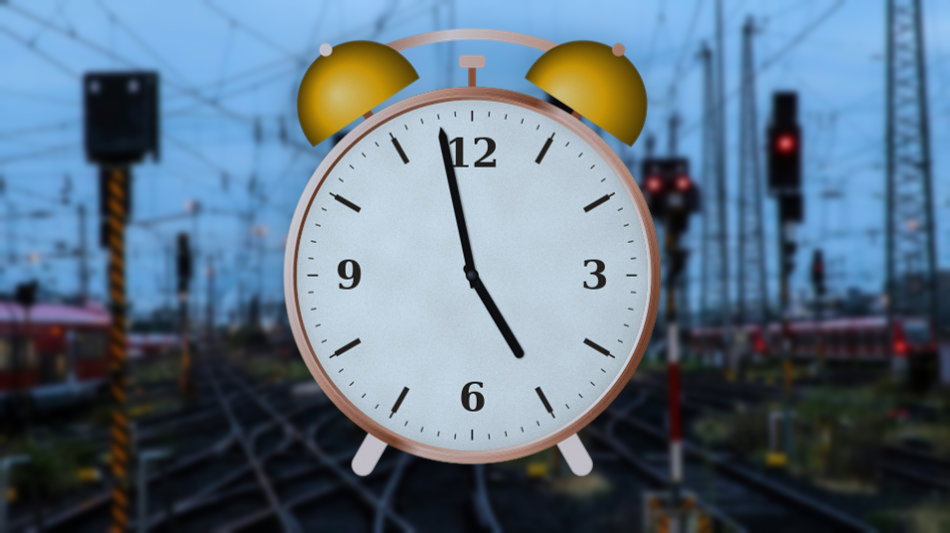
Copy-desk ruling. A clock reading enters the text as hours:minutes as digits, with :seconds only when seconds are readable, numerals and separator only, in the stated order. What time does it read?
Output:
4:58
